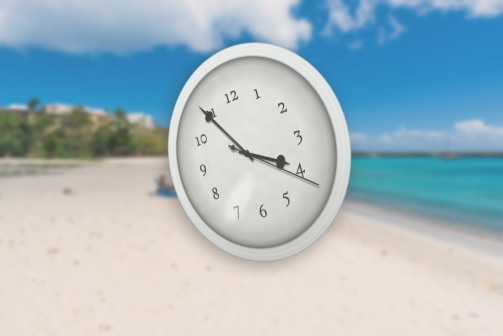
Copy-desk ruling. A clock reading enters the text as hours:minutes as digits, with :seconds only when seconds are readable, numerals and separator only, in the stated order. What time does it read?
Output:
3:54:21
